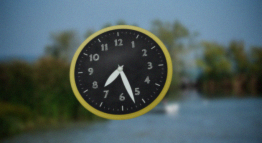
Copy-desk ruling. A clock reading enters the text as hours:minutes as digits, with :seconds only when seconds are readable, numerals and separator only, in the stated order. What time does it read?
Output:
7:27
